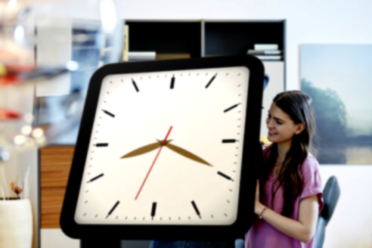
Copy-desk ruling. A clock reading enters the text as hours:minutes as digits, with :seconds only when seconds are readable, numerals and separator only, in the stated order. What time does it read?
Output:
8:19:33
